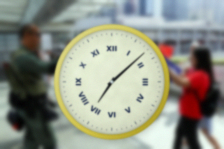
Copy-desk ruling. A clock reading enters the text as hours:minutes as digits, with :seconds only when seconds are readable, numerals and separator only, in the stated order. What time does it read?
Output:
7:08
